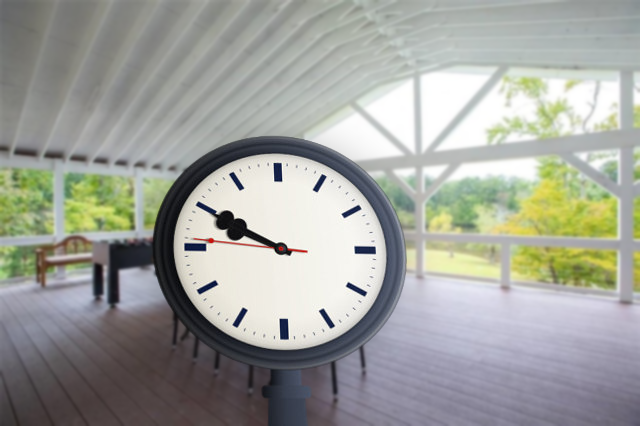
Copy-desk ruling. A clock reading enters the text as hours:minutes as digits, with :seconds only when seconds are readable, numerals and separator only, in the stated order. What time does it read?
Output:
9:49:46
